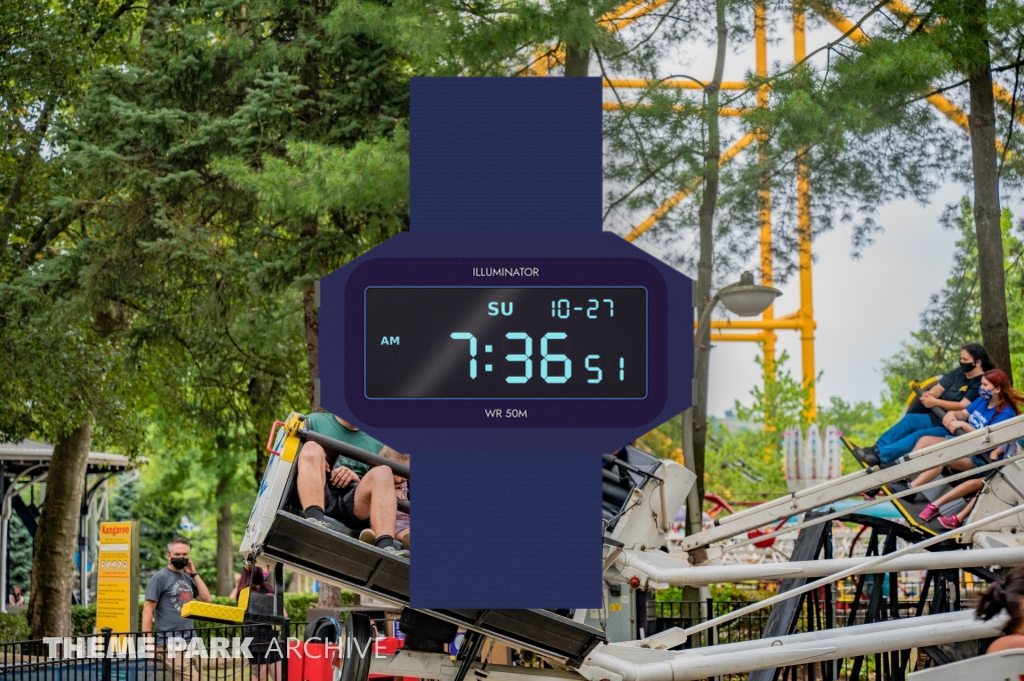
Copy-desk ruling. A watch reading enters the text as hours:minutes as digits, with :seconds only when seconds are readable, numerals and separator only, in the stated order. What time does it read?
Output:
7:36:51
